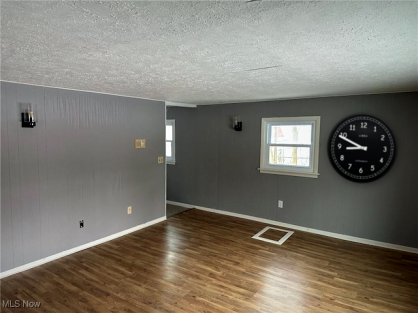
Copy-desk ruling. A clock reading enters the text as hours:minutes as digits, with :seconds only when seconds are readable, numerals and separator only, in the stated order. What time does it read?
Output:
8:49
